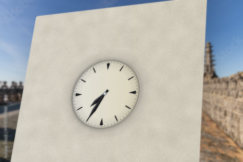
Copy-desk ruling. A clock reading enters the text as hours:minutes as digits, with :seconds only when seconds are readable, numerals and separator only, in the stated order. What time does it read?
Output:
7:35
